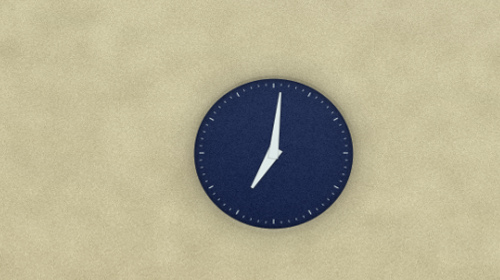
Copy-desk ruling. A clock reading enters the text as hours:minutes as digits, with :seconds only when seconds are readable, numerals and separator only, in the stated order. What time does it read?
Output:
7:01
